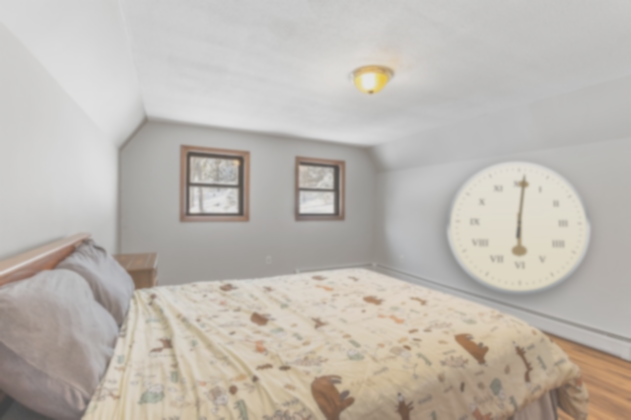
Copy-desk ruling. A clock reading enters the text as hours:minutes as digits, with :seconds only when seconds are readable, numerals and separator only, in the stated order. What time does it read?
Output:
6:01:01
